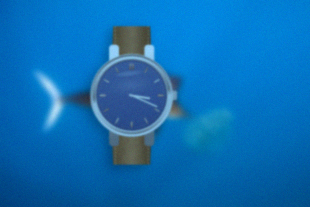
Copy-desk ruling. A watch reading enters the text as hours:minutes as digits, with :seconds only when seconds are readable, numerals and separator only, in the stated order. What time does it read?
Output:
3:19
